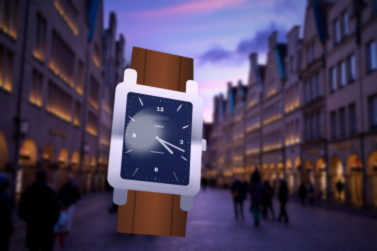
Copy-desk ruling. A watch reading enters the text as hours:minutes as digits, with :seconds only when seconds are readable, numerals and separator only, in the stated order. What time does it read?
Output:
4:18
